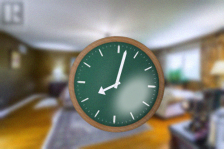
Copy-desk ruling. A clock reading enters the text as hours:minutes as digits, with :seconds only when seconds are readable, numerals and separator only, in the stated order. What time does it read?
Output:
8:02
